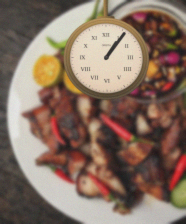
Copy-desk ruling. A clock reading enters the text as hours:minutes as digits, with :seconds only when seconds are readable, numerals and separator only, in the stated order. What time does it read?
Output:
1:06
